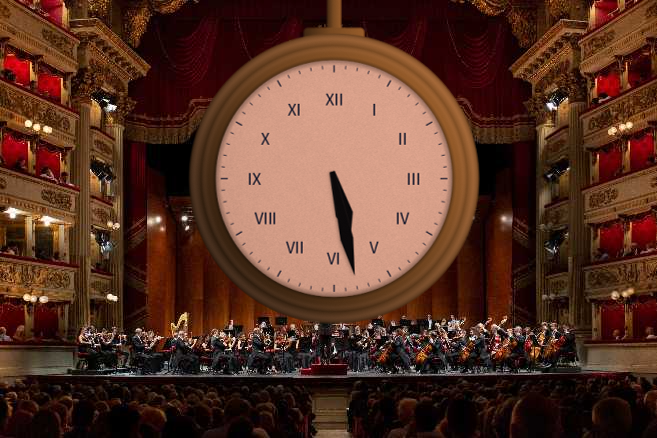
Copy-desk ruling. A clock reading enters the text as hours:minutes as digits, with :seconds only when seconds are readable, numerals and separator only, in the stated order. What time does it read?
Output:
5:28
